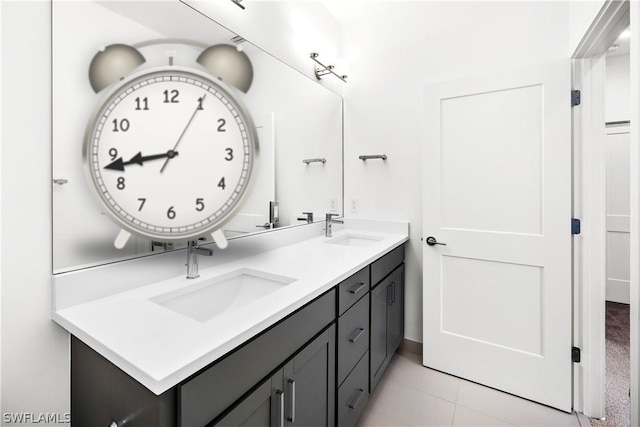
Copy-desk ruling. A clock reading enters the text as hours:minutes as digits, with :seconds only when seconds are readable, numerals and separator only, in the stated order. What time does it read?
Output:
8:43:05
